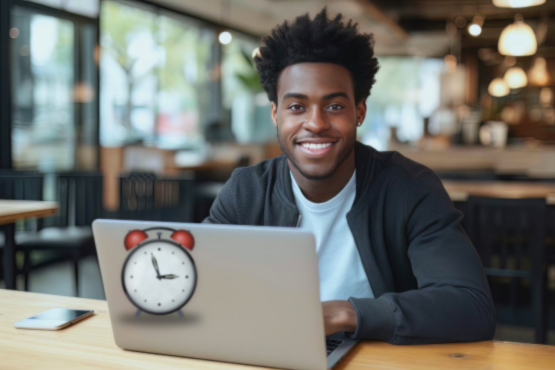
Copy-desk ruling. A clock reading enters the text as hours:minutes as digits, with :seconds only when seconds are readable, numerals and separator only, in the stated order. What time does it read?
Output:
2:57
